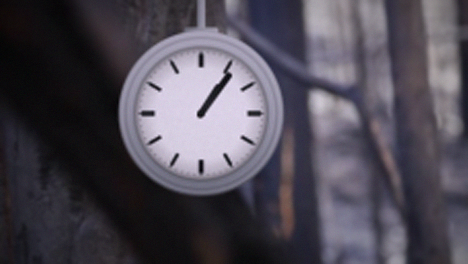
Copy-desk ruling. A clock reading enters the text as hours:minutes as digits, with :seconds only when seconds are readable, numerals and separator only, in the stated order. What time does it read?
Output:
1:06
